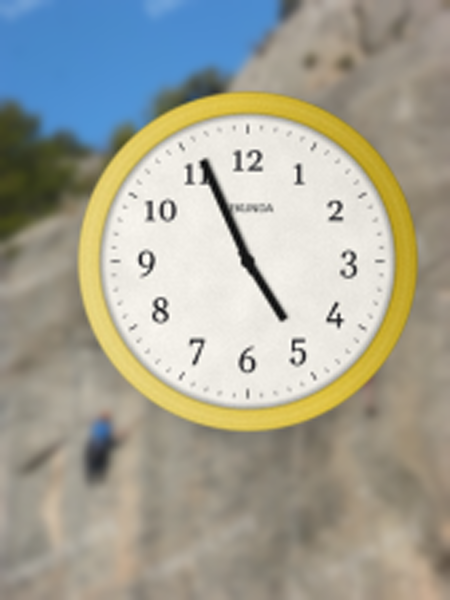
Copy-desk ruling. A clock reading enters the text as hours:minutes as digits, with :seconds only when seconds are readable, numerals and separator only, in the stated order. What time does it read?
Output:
4:56
